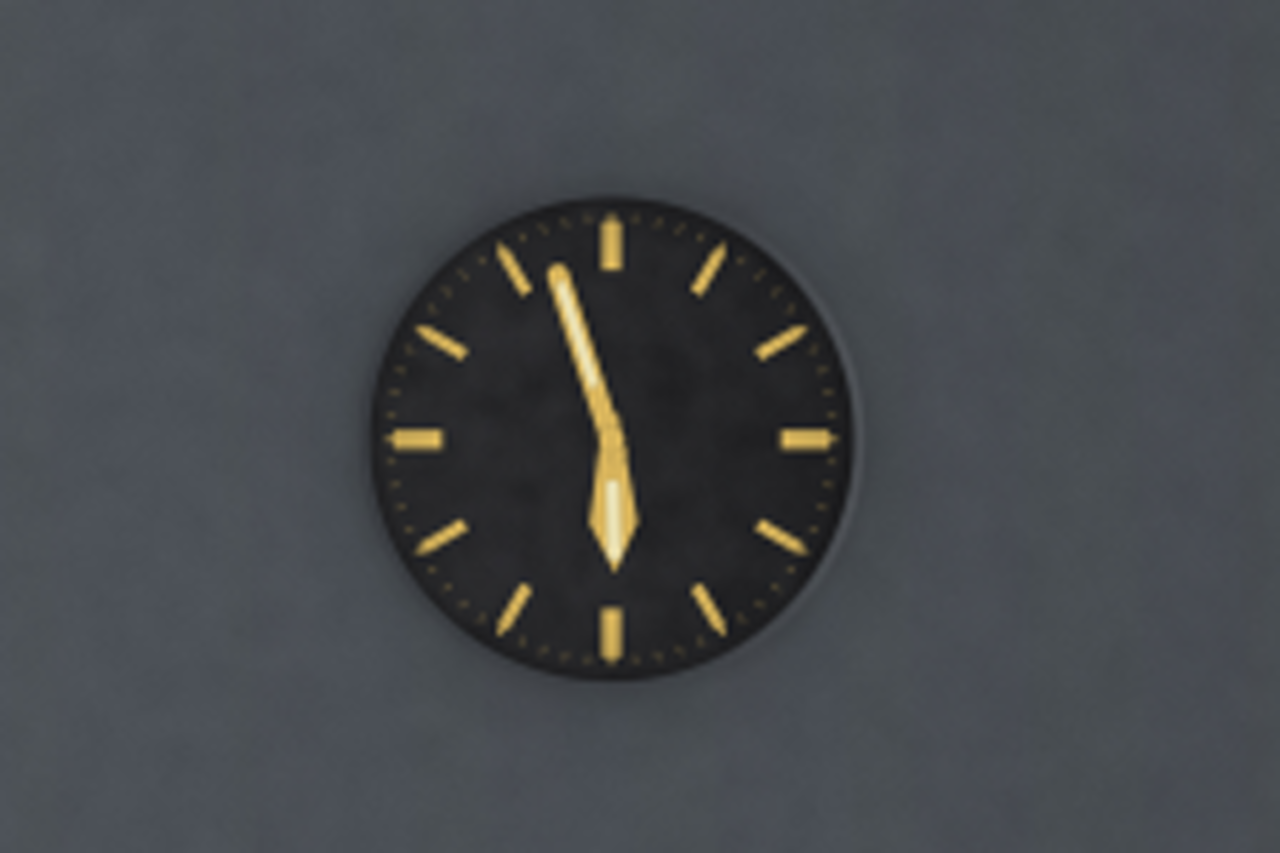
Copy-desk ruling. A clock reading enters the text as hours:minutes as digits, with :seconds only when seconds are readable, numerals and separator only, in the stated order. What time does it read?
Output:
5:57
